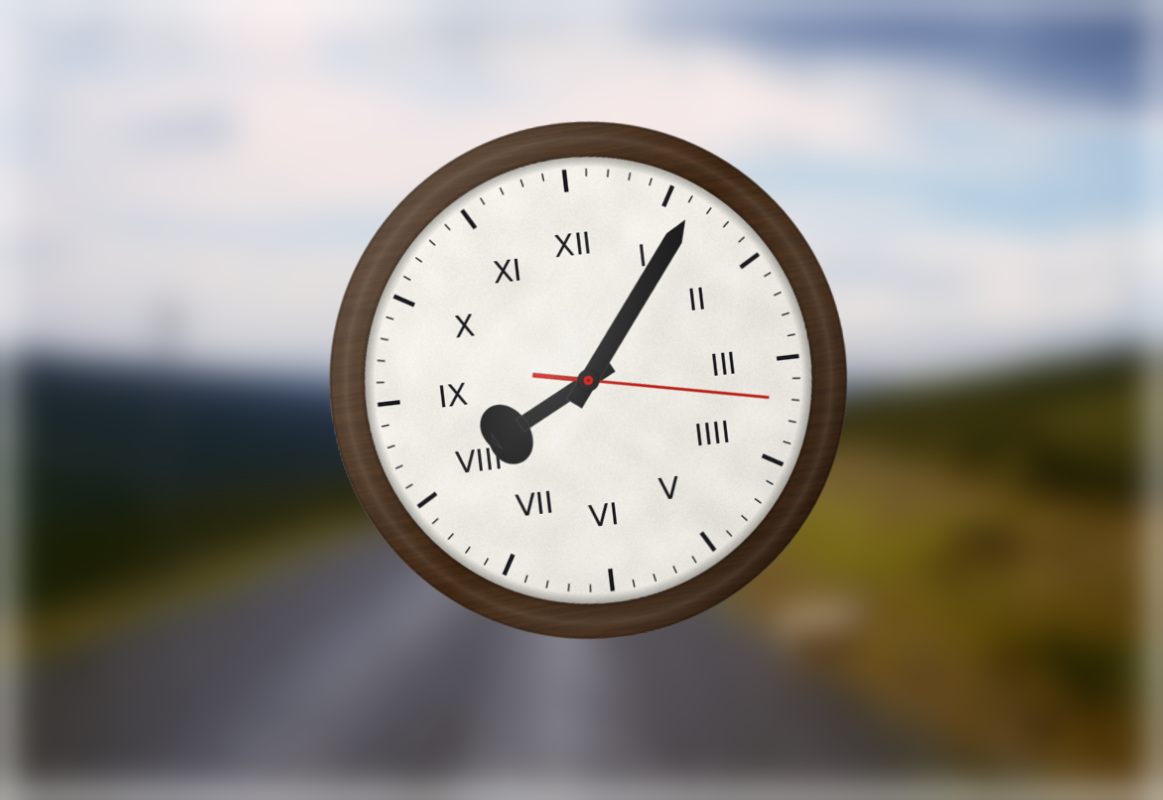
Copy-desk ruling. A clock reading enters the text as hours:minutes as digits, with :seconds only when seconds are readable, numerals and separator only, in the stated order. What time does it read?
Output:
8:06:17
